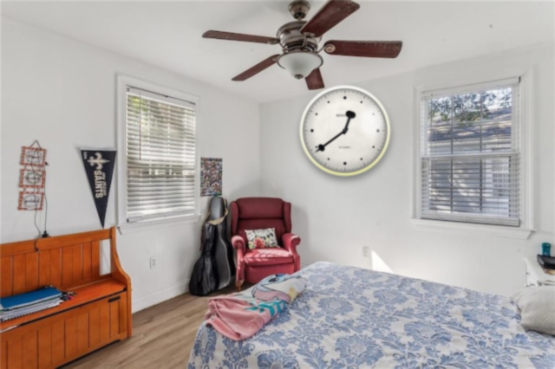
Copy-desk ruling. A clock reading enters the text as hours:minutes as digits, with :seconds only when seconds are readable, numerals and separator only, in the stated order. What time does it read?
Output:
12:39
